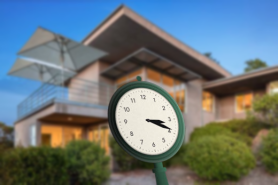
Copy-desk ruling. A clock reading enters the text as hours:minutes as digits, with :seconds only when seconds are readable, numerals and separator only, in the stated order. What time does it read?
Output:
3:19
